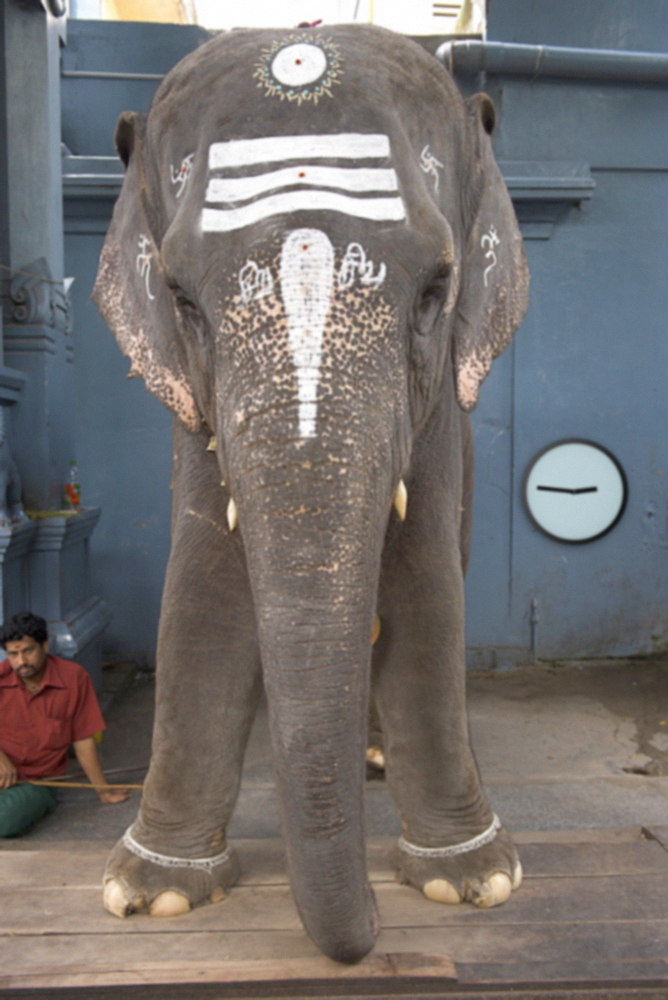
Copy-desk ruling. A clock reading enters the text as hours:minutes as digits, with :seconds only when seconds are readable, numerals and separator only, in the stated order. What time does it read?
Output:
2:46
